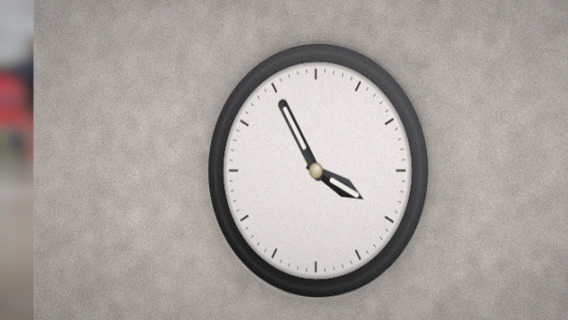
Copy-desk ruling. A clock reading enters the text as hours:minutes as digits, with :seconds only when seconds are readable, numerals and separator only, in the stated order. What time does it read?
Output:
3:55
